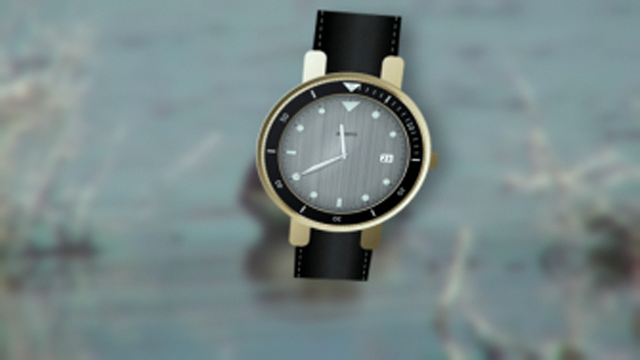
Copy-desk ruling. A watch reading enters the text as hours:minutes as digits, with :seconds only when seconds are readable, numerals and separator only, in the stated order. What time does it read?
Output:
11:40
